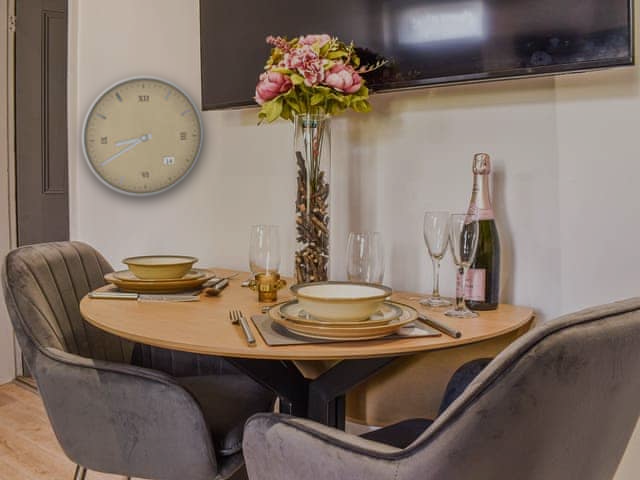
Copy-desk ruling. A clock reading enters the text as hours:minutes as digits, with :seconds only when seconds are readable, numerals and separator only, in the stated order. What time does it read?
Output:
8:40
